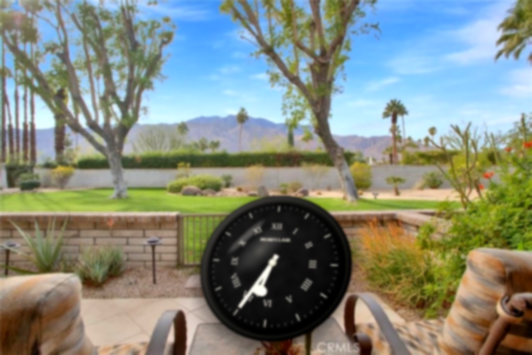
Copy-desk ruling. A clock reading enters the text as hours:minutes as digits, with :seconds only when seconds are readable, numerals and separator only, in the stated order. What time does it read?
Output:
6:35
